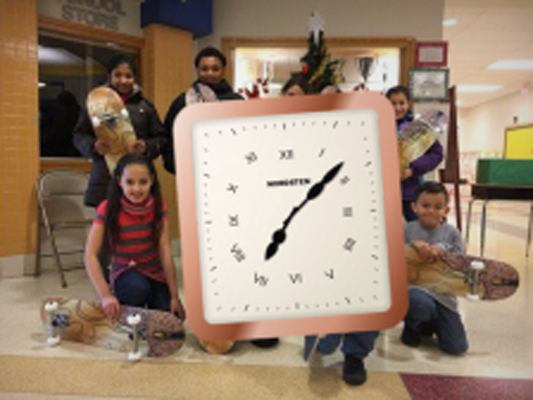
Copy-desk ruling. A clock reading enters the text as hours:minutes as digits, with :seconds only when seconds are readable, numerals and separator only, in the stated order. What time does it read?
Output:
7:08
